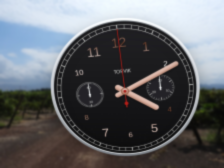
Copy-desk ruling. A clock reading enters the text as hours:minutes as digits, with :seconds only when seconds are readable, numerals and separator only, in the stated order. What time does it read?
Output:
4:11
